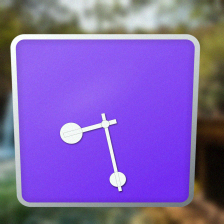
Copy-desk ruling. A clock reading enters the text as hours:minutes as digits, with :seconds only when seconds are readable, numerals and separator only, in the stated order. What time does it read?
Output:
8:28
